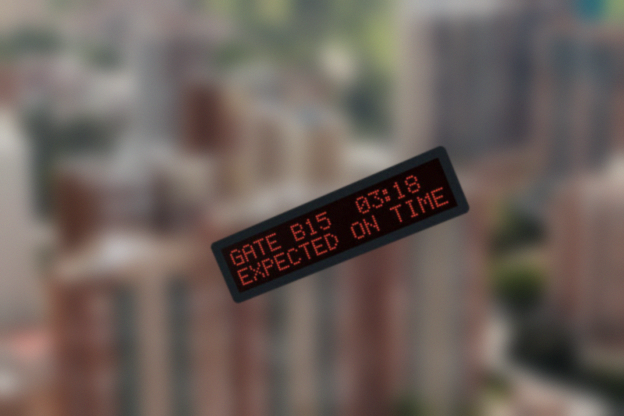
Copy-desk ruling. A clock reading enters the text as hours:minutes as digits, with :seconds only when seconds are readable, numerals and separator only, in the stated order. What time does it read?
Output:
3:18
